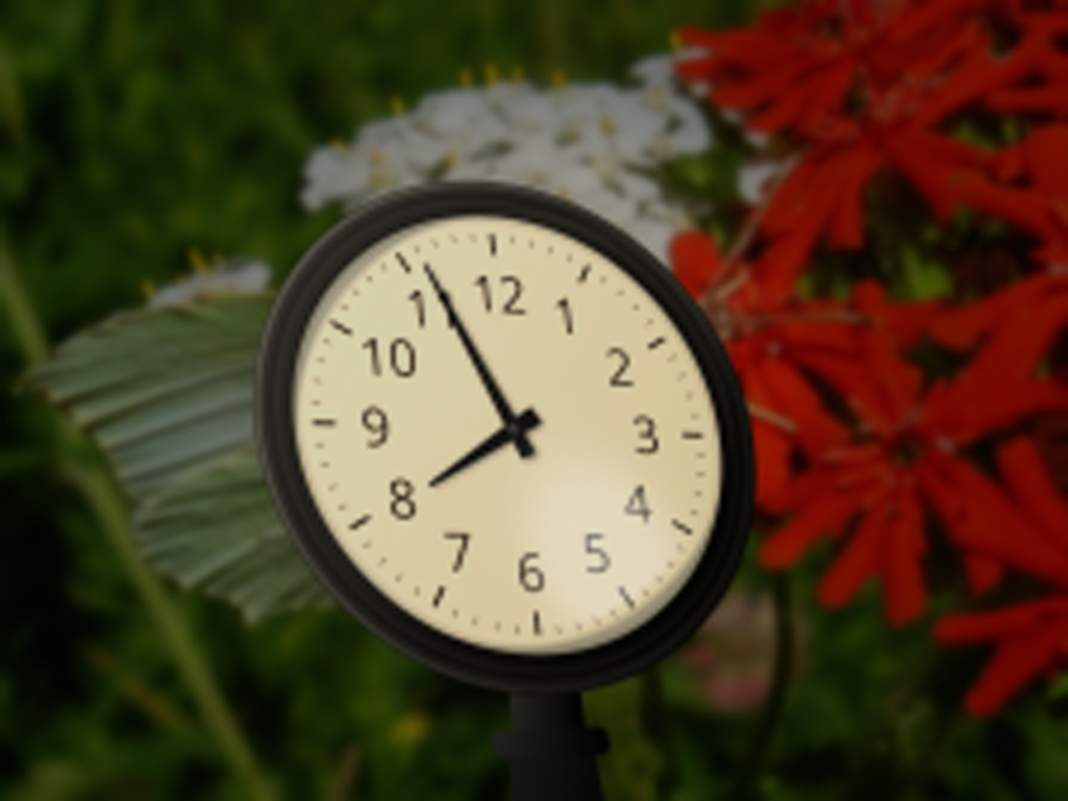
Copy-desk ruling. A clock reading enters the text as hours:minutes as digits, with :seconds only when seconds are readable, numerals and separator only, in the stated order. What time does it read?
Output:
7:56
